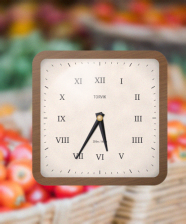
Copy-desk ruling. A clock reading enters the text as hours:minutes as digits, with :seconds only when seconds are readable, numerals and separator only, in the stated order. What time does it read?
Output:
5:35
